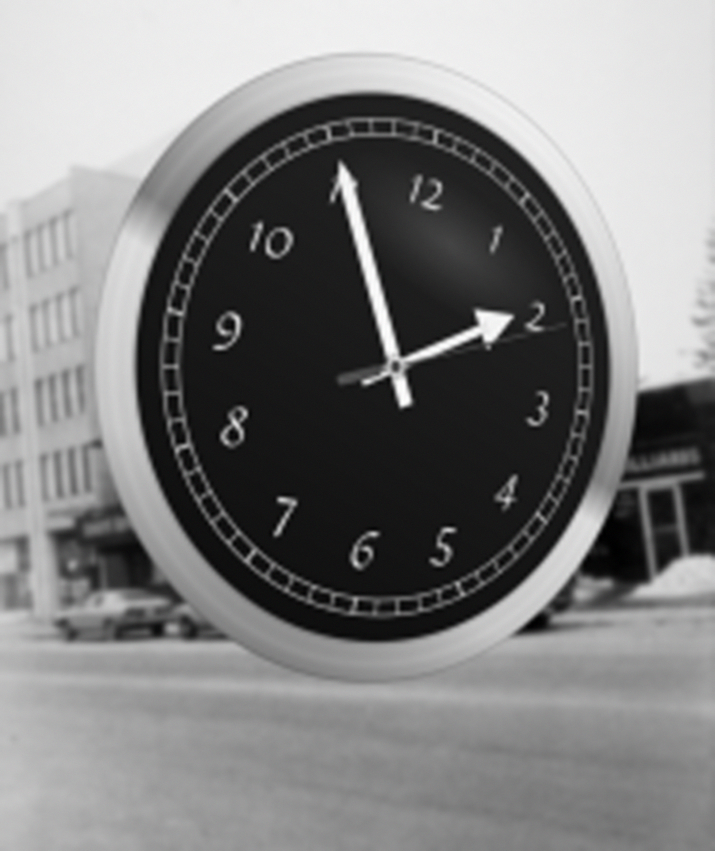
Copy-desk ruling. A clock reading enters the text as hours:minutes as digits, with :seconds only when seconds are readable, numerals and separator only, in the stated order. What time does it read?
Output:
1:55:11
